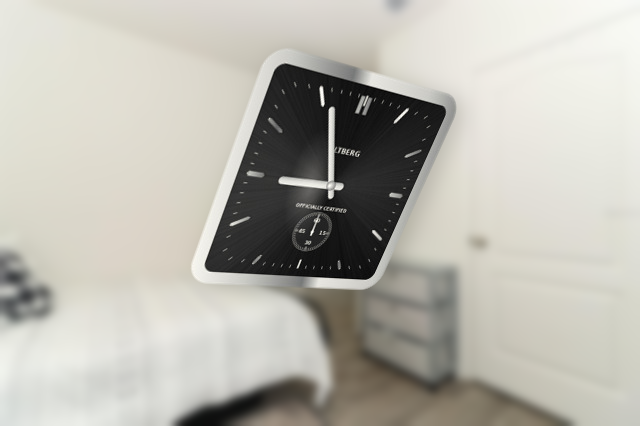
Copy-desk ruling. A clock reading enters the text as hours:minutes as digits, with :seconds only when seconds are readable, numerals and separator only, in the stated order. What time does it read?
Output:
8:56
